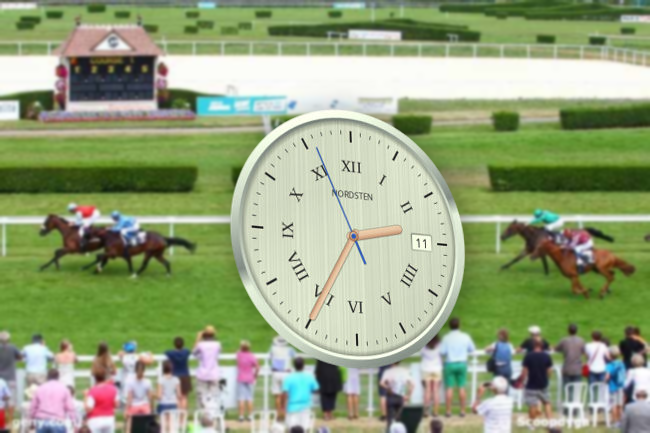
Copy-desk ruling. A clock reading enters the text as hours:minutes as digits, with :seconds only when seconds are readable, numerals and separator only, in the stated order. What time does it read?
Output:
2:34:56
